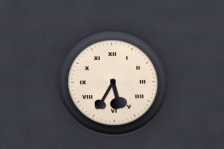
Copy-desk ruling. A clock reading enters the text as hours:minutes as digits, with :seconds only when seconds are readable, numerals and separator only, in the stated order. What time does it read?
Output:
5:35
